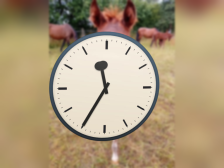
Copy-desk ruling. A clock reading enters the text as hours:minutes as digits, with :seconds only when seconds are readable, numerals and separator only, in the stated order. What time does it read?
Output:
11:35
